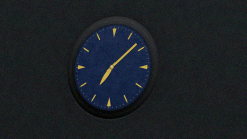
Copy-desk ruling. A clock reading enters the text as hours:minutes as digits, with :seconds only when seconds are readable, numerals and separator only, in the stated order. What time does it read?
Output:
7:08
